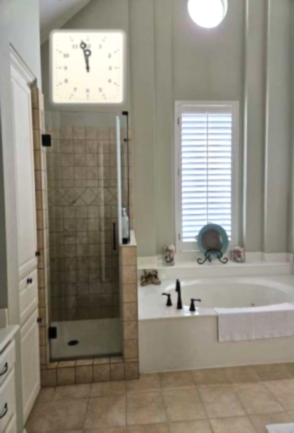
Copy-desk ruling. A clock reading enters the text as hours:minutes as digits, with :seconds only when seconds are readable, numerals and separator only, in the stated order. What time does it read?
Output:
11:58
